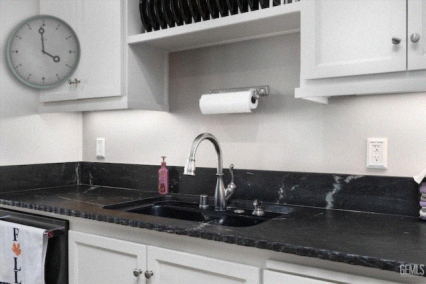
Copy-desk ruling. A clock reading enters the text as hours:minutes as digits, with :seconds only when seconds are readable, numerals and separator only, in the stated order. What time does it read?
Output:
3:59
